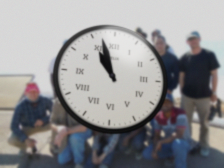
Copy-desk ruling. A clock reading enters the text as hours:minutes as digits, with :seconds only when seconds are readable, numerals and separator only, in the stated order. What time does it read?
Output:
10:57
